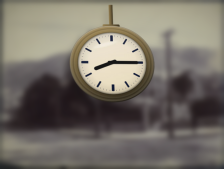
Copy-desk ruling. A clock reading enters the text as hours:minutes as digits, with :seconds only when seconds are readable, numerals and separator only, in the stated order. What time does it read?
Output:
8:15
